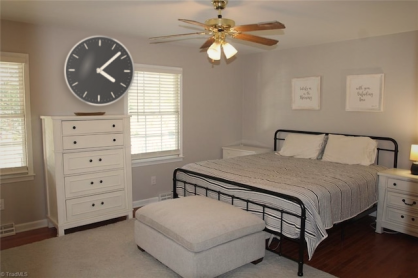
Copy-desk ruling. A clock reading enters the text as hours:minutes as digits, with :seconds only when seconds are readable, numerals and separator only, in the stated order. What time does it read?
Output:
4:08
